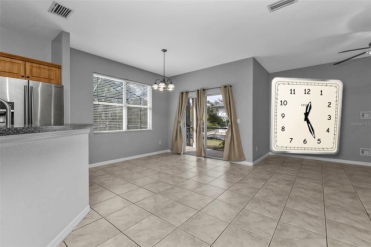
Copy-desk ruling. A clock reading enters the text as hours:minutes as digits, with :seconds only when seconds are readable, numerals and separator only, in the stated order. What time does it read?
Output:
12:26
